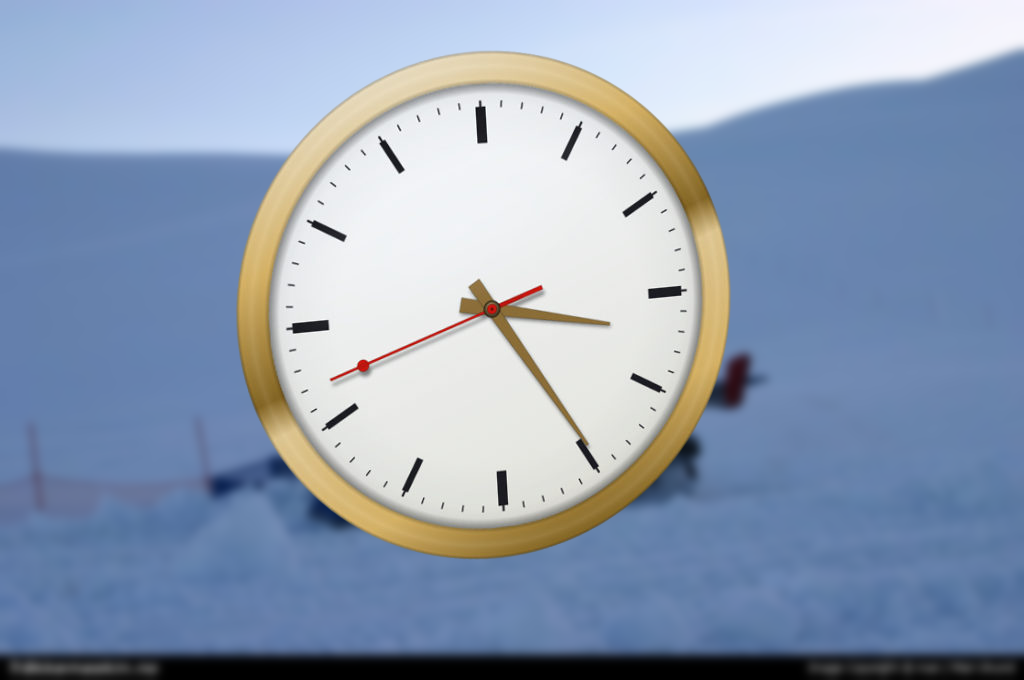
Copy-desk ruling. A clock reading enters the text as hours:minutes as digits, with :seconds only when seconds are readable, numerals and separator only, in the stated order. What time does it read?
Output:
3:24:42
